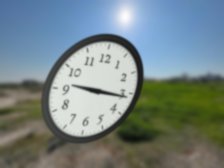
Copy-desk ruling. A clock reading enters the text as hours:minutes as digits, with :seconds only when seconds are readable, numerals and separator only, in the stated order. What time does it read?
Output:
9:16
